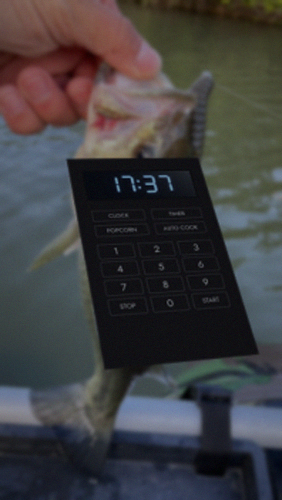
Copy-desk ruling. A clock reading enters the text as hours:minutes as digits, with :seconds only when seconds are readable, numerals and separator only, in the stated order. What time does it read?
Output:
17:37
